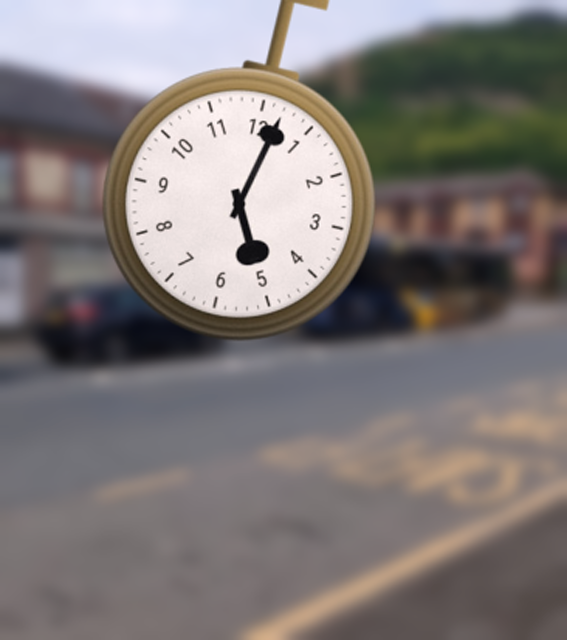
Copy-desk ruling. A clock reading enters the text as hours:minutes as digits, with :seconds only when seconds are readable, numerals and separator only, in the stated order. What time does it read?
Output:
5:02
